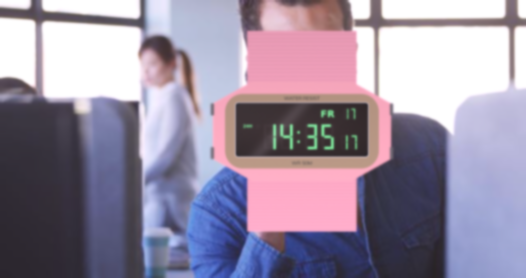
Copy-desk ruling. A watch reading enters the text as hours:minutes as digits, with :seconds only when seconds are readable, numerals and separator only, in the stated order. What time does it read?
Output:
14:35:17
